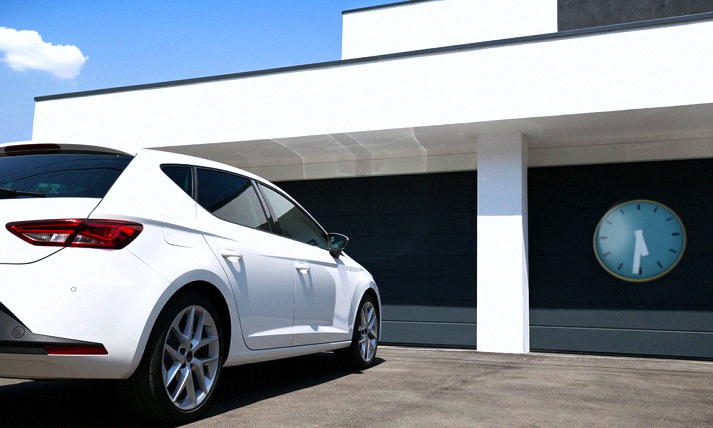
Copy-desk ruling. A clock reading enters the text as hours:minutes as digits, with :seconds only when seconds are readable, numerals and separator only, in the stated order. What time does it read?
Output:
5:31
